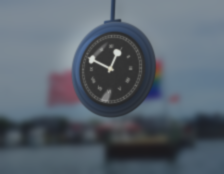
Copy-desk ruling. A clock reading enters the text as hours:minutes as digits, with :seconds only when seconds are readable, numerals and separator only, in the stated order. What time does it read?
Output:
12:49
